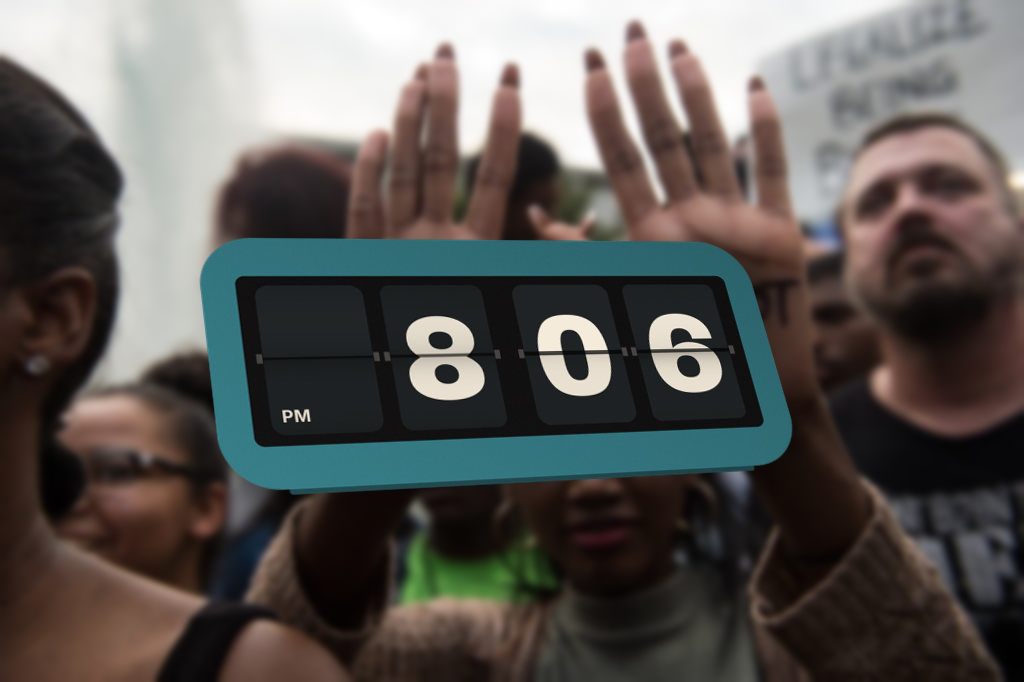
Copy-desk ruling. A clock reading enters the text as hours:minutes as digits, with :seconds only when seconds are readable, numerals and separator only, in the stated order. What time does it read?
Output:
8:06
